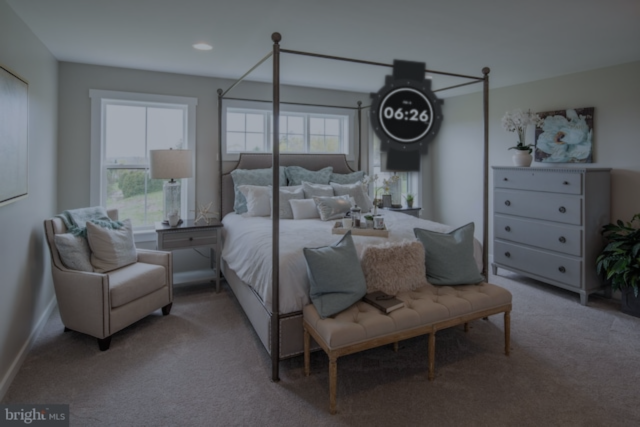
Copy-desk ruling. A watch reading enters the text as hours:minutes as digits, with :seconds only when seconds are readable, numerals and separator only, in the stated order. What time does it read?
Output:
6:26
